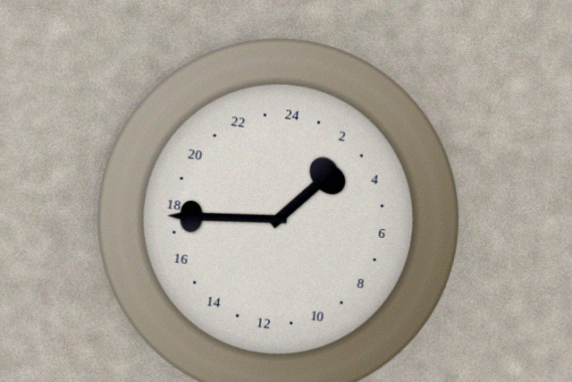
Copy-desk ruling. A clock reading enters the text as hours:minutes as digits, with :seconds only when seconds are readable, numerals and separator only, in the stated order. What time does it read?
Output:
2:44
